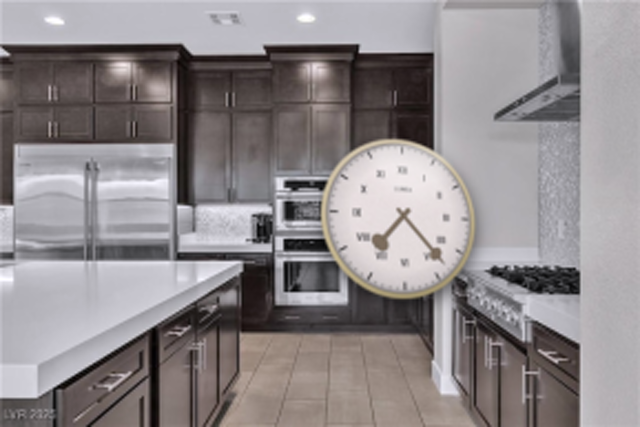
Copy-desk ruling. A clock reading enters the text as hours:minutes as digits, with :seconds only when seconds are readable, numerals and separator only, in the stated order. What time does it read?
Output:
7:23
